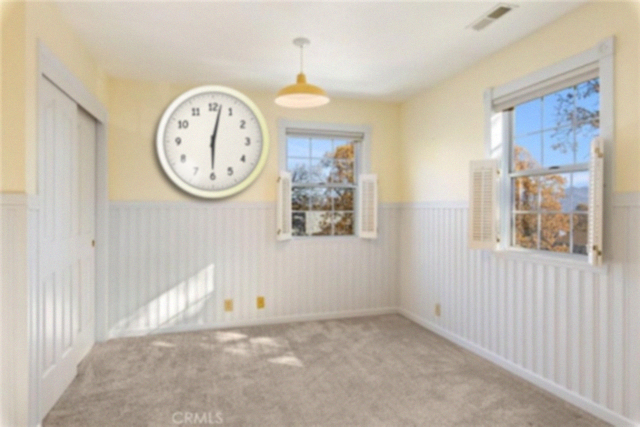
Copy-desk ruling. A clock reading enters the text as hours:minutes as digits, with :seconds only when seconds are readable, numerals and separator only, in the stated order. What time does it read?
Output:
6:02
